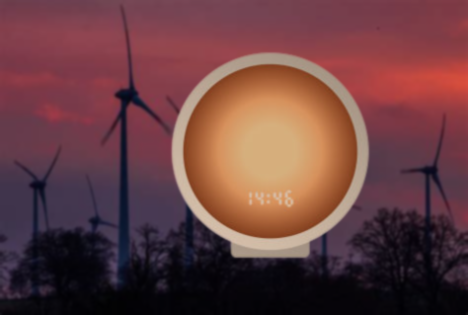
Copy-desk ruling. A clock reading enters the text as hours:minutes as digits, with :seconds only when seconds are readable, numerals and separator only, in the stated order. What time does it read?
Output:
14:46
